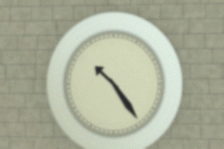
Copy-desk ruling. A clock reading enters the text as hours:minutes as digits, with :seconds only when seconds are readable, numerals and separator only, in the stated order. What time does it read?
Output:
10:24
